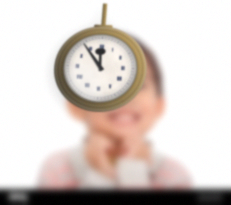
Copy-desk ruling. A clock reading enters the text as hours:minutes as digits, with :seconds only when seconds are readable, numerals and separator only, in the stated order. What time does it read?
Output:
11:54
